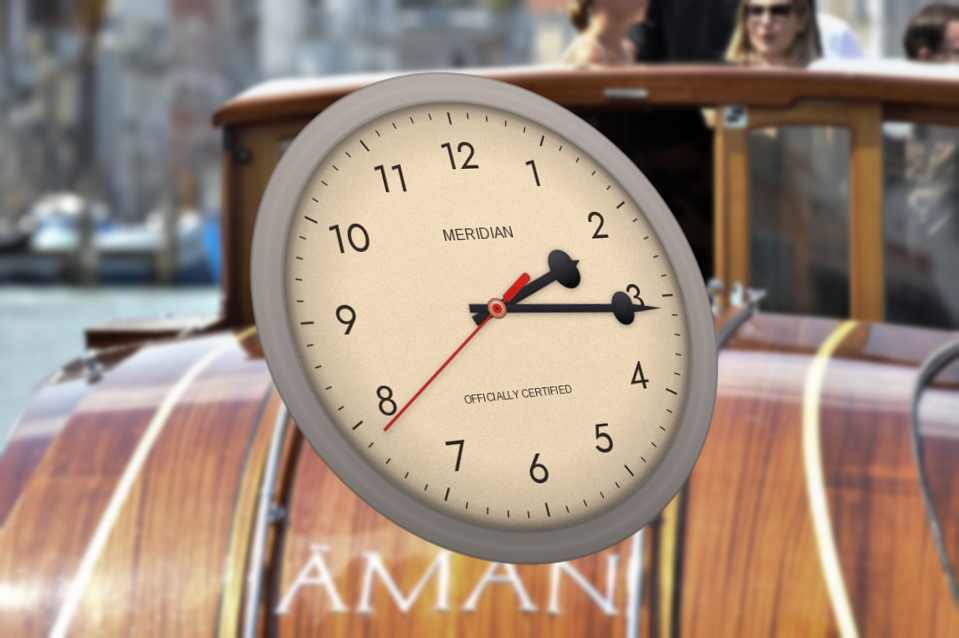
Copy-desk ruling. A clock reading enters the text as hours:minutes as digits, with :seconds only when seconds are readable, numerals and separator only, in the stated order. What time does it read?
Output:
2:15:39
